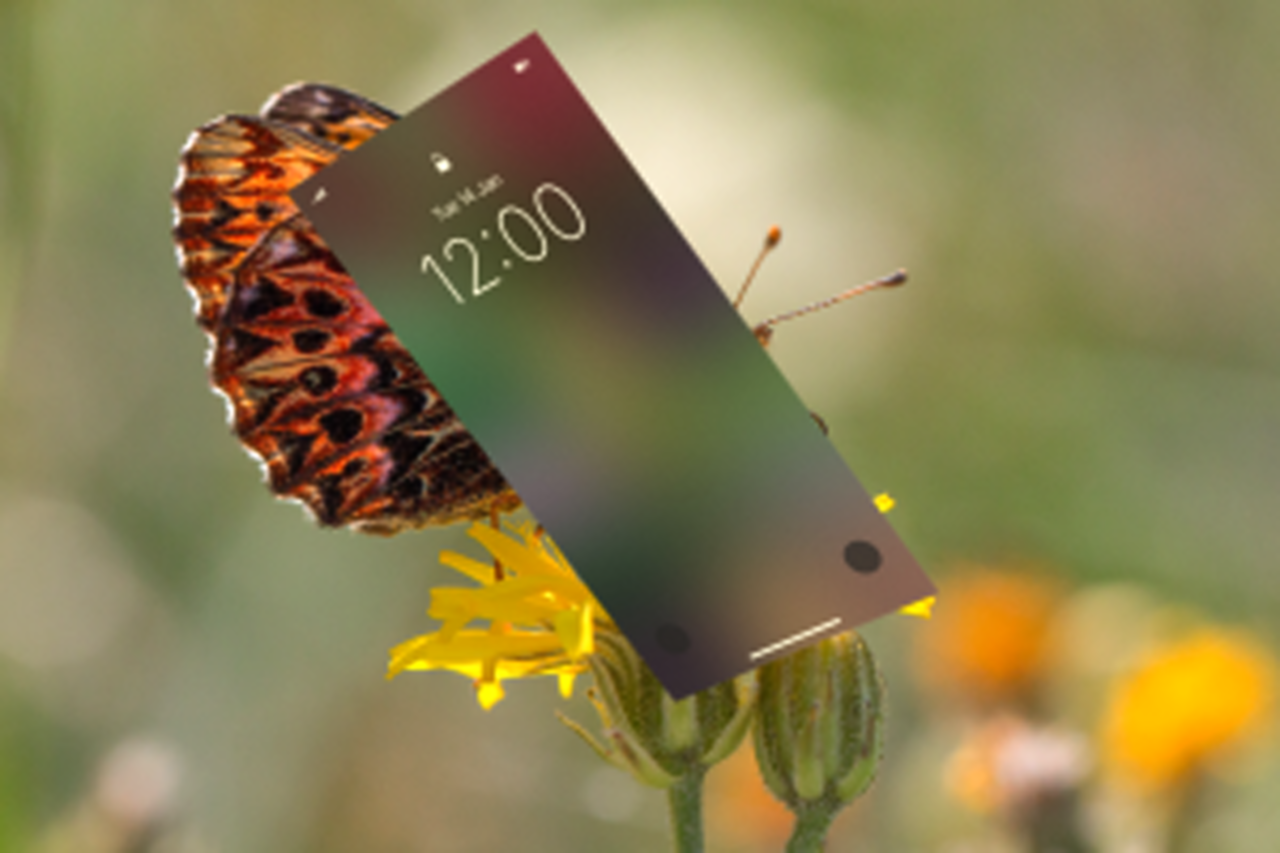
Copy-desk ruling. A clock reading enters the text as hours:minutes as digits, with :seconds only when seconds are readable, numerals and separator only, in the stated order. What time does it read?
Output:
12:00
